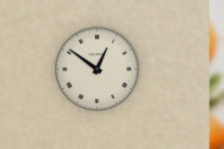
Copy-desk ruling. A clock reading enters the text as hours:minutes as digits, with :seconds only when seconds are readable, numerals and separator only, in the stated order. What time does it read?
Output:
12:51
